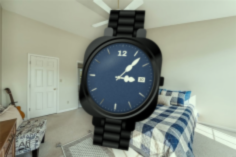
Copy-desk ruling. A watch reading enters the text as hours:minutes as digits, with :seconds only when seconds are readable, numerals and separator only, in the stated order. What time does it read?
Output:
3:07
